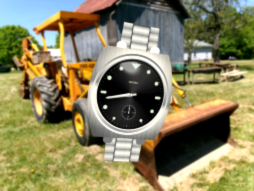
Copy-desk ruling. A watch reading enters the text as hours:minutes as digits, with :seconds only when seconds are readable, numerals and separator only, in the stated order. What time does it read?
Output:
8:43
